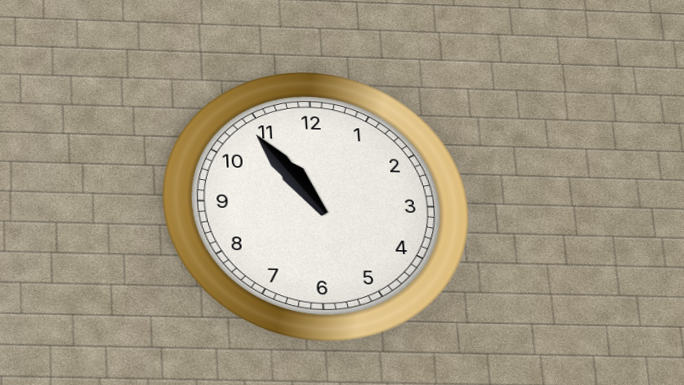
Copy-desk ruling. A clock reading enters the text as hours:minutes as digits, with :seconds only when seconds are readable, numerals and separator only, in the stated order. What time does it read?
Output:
10:54
